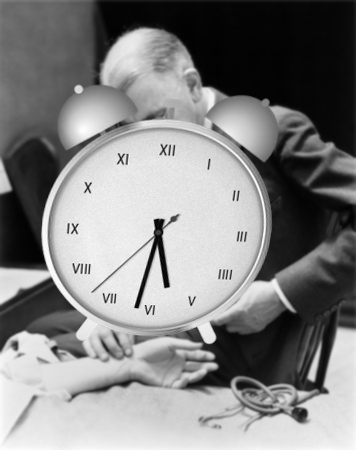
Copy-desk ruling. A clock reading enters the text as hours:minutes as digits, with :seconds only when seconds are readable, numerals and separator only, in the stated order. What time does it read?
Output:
5:31:37
